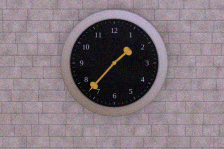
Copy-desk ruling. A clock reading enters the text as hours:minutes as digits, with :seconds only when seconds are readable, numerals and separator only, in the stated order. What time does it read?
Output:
1:37
